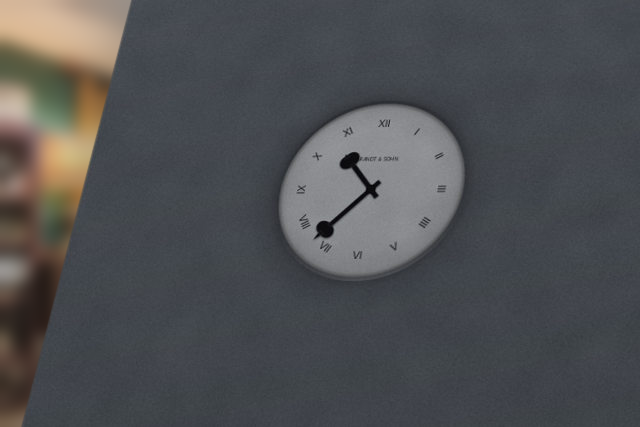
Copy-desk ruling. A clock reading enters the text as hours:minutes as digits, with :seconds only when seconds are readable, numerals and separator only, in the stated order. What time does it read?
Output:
10:37
